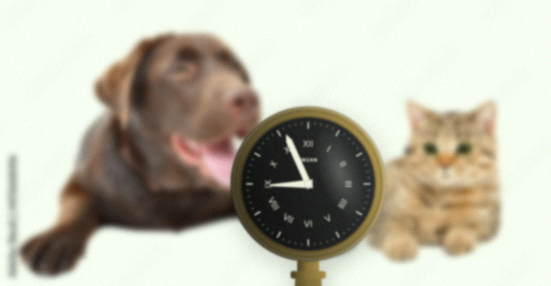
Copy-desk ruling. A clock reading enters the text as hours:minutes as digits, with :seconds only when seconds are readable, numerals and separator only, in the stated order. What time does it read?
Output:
8:56
